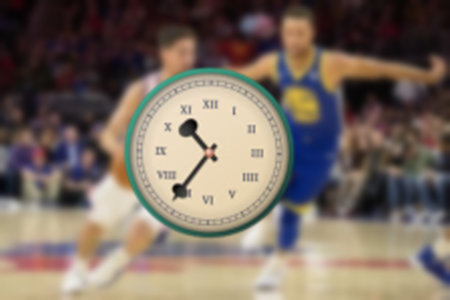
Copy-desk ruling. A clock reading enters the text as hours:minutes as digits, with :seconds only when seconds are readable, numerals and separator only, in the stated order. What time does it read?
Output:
10:36
